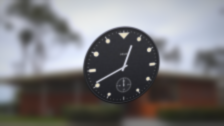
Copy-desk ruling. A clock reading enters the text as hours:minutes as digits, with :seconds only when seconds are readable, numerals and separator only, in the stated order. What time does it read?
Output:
12:41
